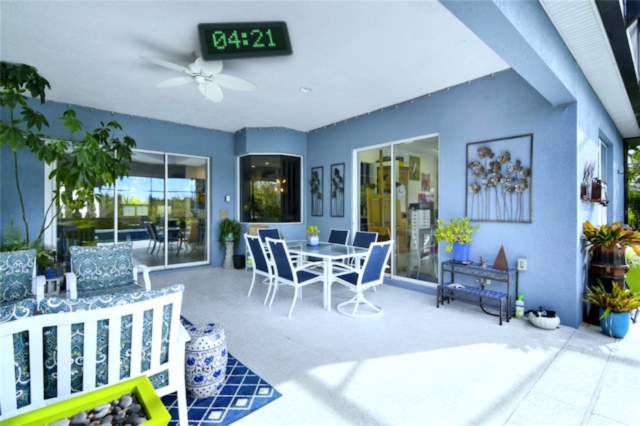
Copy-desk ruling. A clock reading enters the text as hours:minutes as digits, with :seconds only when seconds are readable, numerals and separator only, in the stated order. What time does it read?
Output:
4:21
